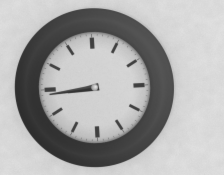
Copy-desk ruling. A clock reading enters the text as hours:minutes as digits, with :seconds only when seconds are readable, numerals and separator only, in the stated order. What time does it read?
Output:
8:44
